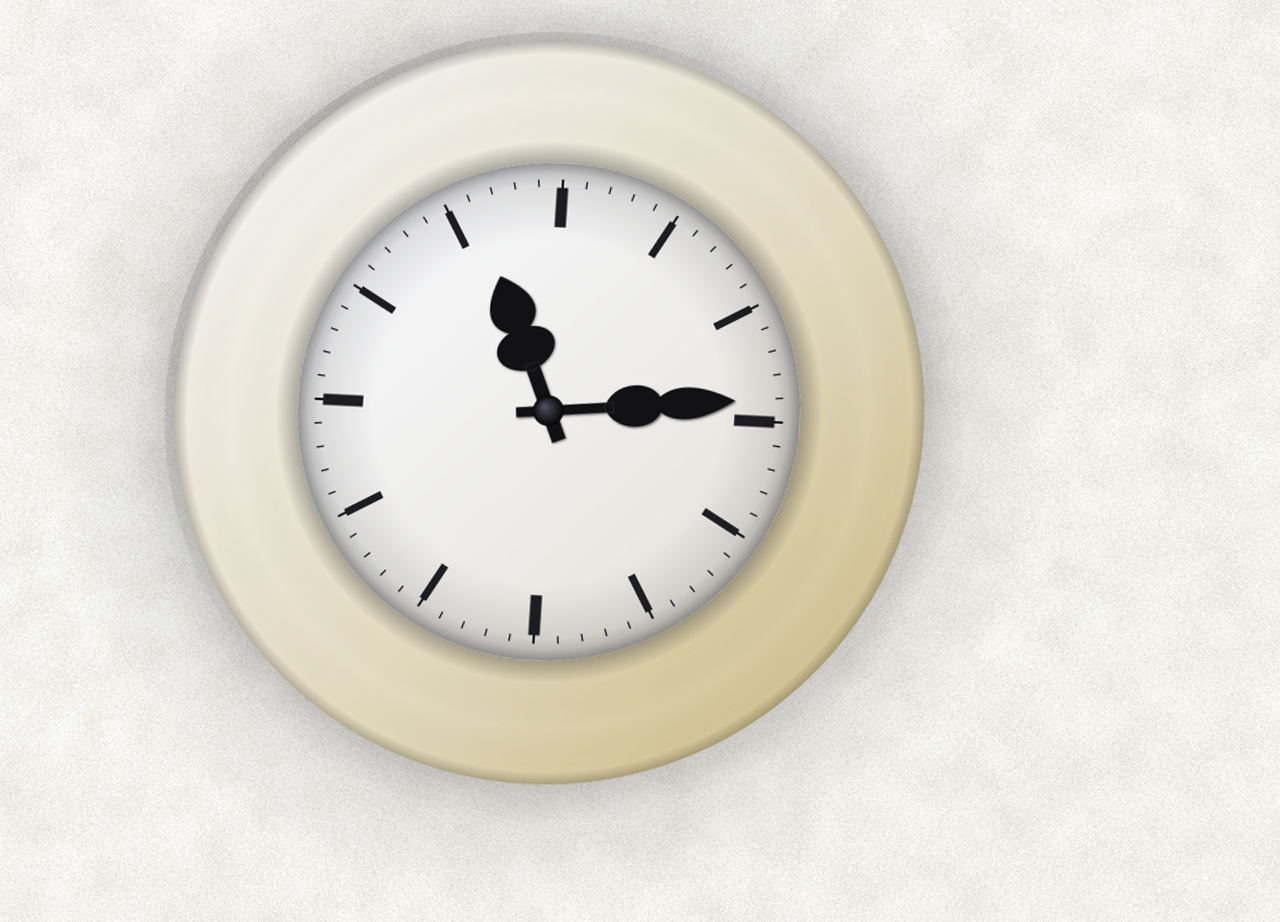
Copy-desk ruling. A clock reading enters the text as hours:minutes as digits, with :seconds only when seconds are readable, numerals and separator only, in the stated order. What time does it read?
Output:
11:14
